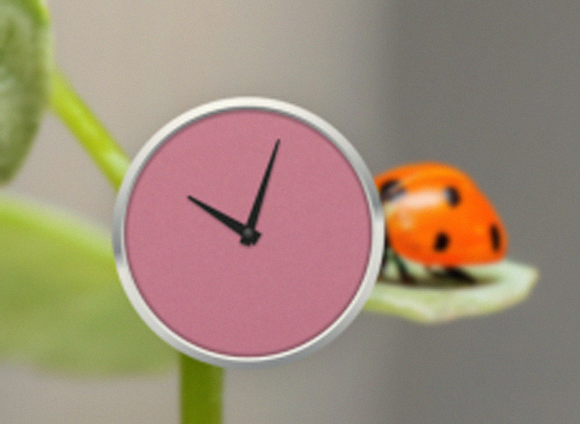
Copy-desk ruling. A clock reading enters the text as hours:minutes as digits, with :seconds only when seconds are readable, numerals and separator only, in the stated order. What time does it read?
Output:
10:03
